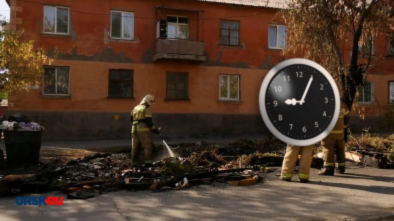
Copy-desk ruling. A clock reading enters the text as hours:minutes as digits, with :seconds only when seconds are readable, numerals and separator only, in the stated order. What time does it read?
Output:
9:05
